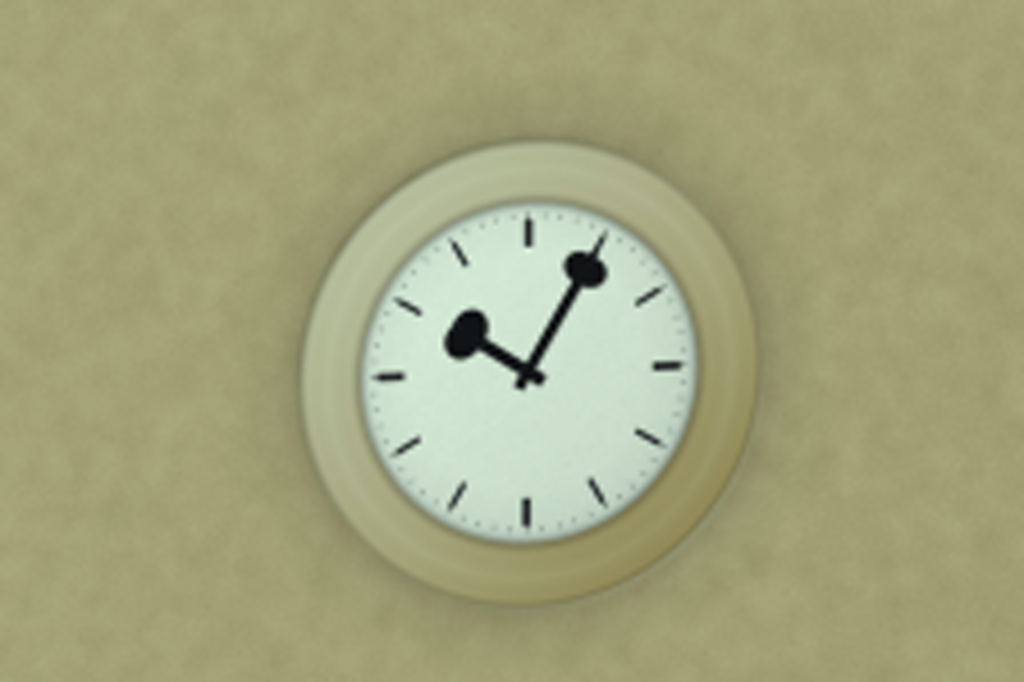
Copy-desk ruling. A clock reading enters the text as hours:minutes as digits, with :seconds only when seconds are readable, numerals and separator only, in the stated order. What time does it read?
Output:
10:05
